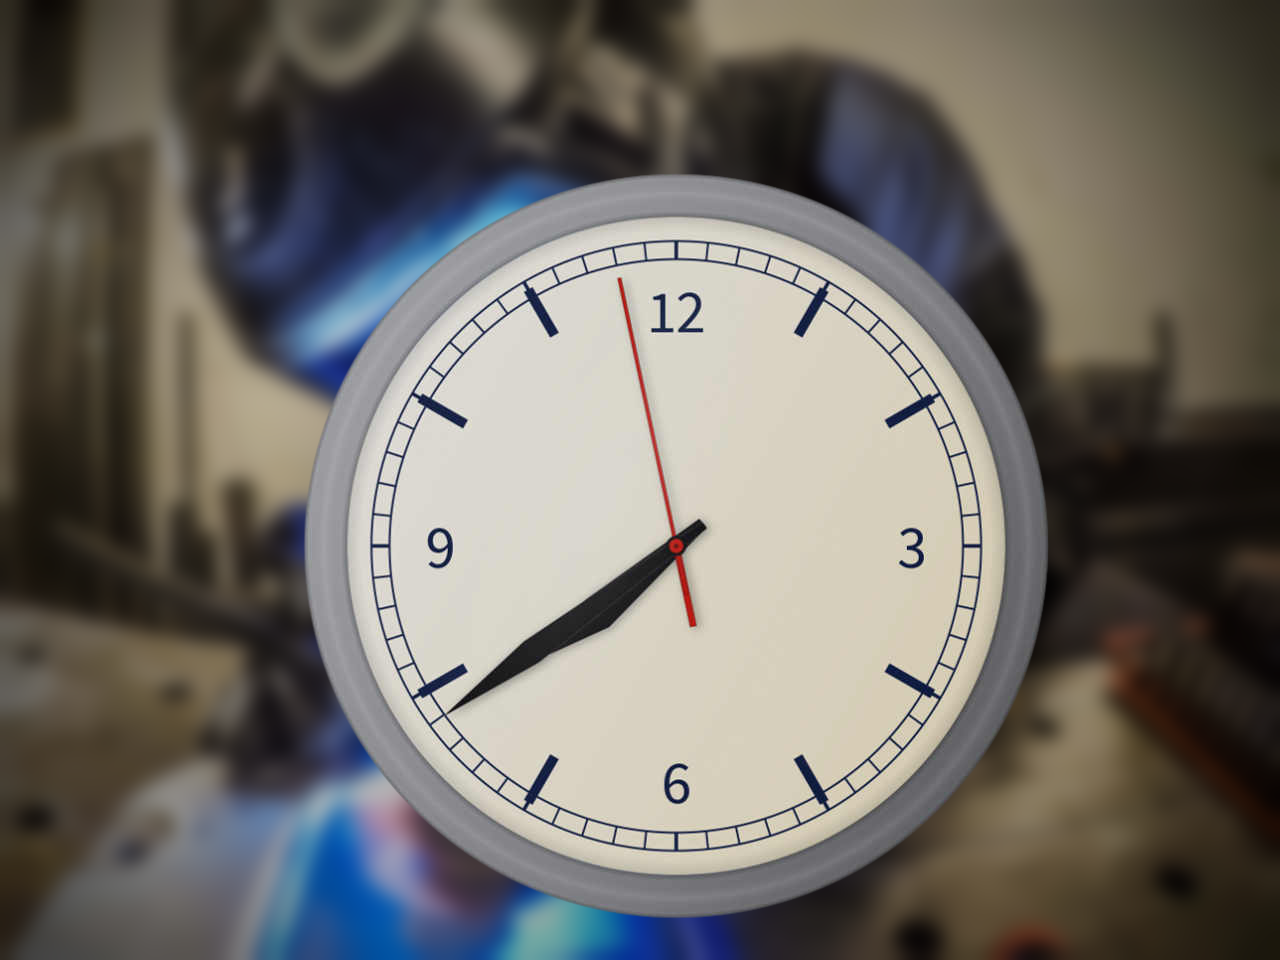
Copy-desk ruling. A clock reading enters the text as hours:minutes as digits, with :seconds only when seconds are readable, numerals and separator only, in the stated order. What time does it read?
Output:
7:38:58
